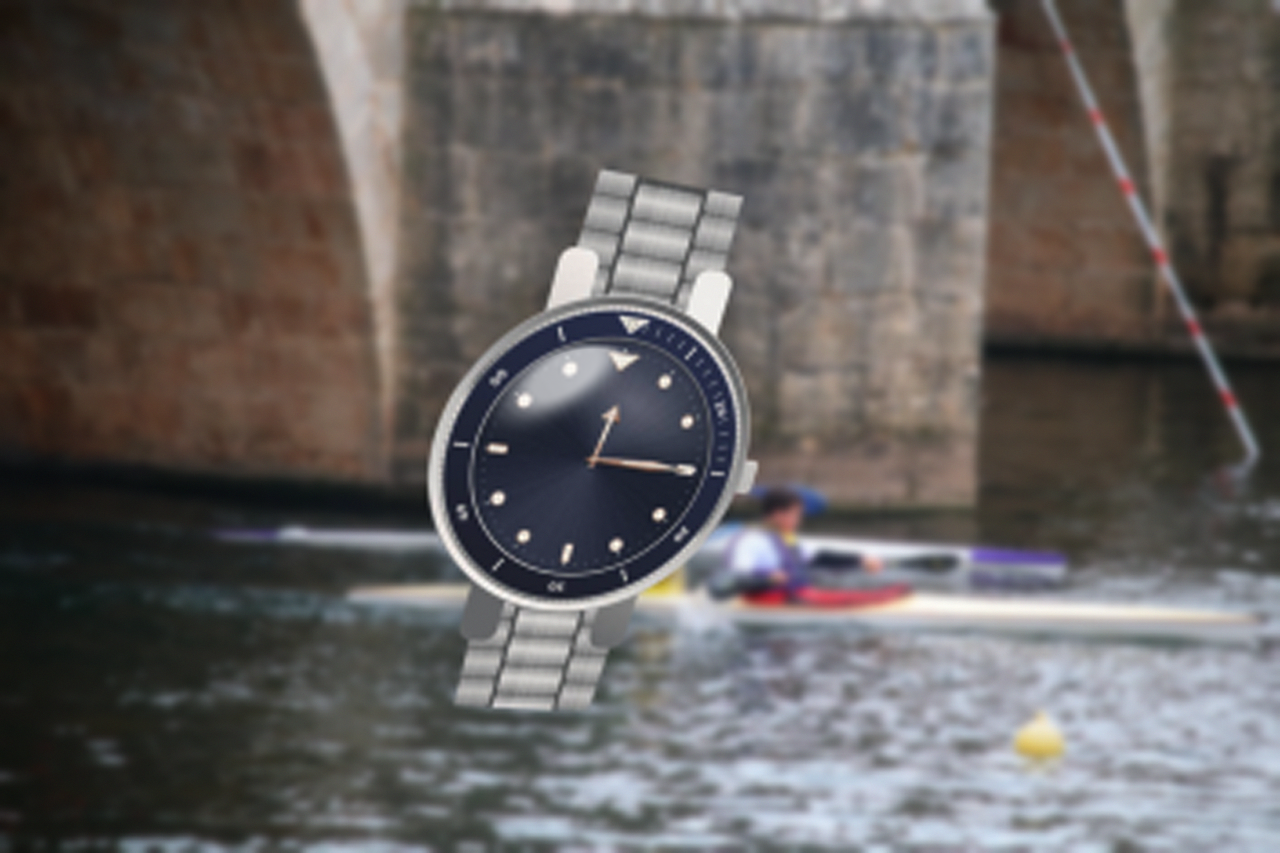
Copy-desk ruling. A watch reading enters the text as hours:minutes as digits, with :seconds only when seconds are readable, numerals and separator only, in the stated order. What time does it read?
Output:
12:15
